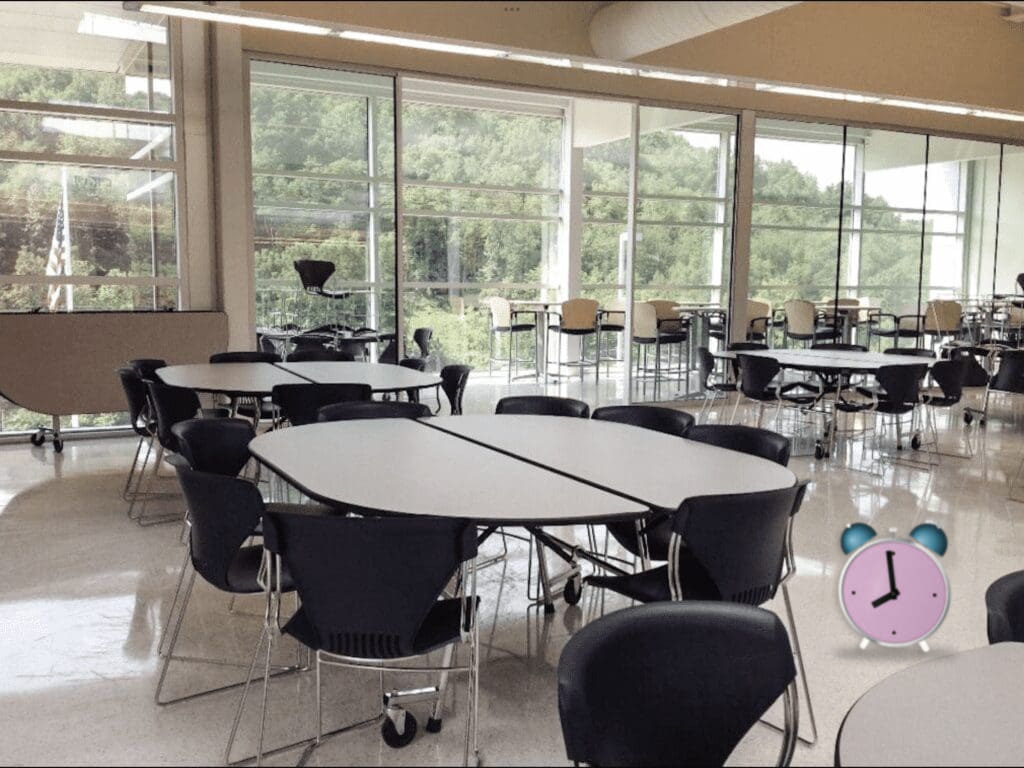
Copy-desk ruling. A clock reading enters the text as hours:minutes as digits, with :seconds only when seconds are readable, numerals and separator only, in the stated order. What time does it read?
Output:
7:59
